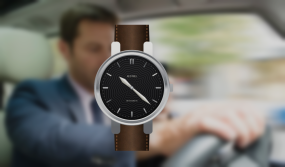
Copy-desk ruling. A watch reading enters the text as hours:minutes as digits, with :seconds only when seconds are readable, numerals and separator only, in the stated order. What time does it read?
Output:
10:22
